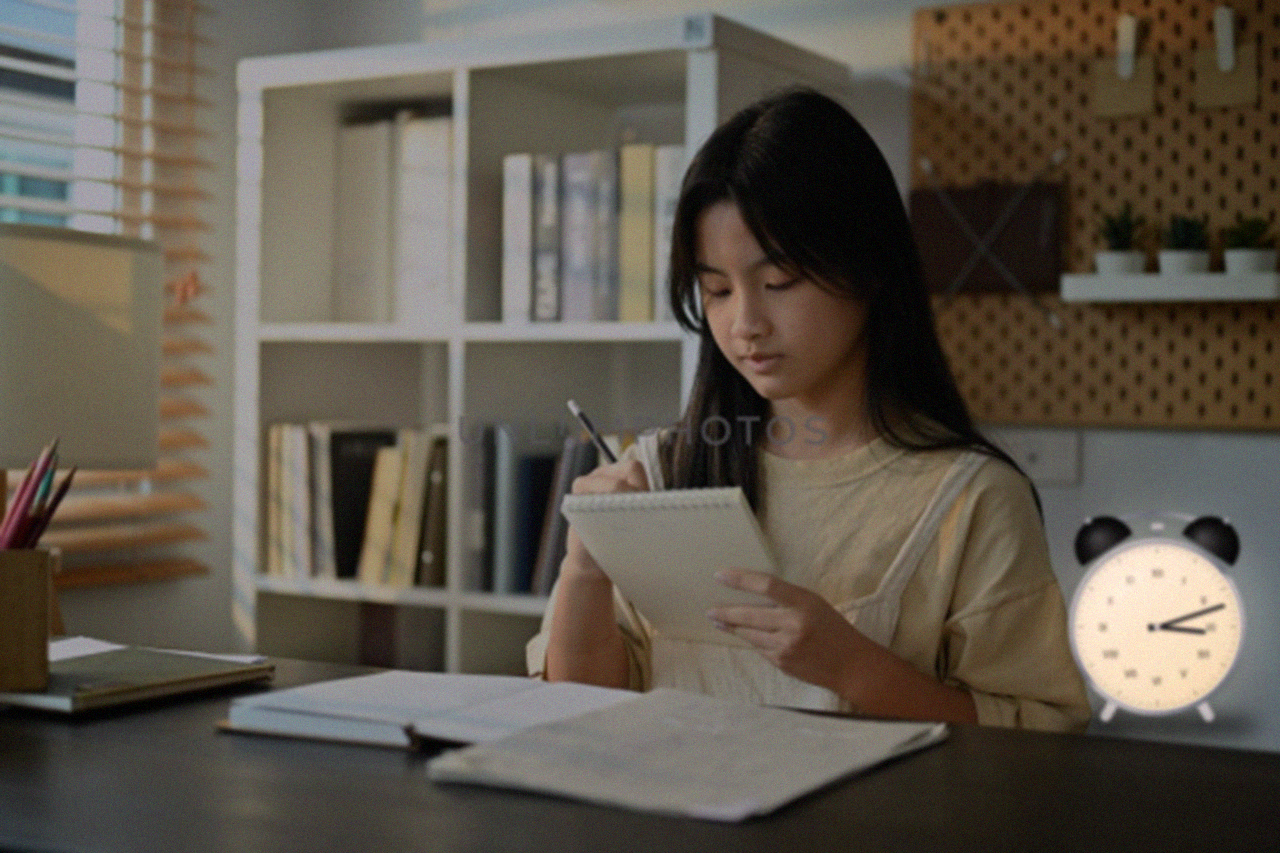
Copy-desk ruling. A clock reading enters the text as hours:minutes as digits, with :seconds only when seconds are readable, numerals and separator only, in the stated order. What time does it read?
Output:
3:12
